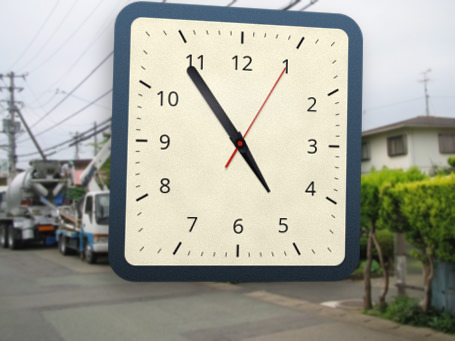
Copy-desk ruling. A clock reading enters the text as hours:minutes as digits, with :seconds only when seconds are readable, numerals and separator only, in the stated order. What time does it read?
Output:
4:54:05
